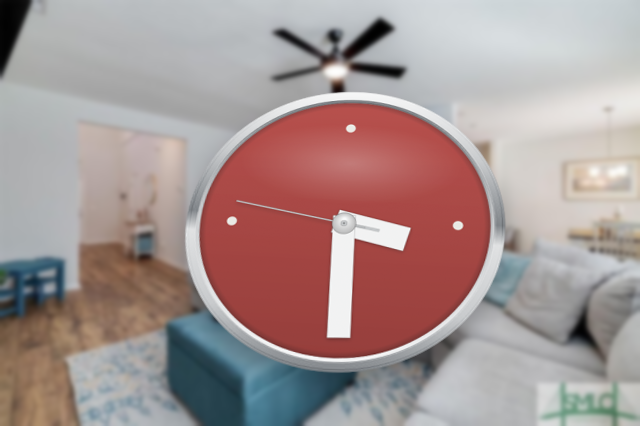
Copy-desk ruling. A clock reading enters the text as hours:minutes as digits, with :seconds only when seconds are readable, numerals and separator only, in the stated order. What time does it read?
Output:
3:29:47
